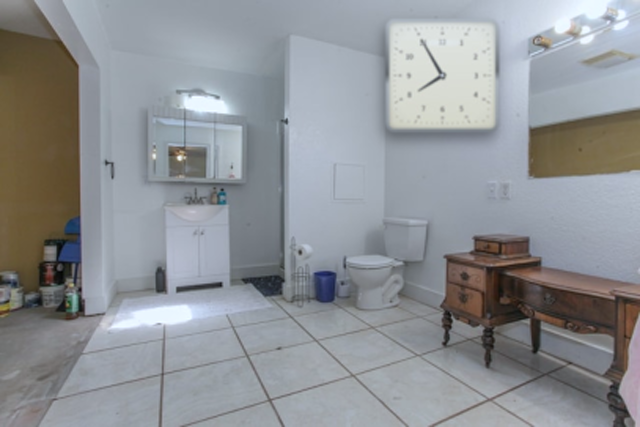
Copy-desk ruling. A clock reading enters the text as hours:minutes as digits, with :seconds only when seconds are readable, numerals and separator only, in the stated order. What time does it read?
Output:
7:55
